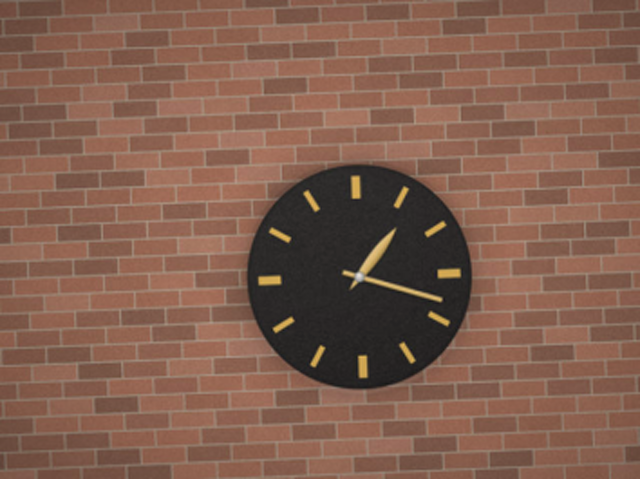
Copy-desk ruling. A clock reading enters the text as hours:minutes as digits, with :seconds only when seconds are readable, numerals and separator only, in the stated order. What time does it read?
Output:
1:18
